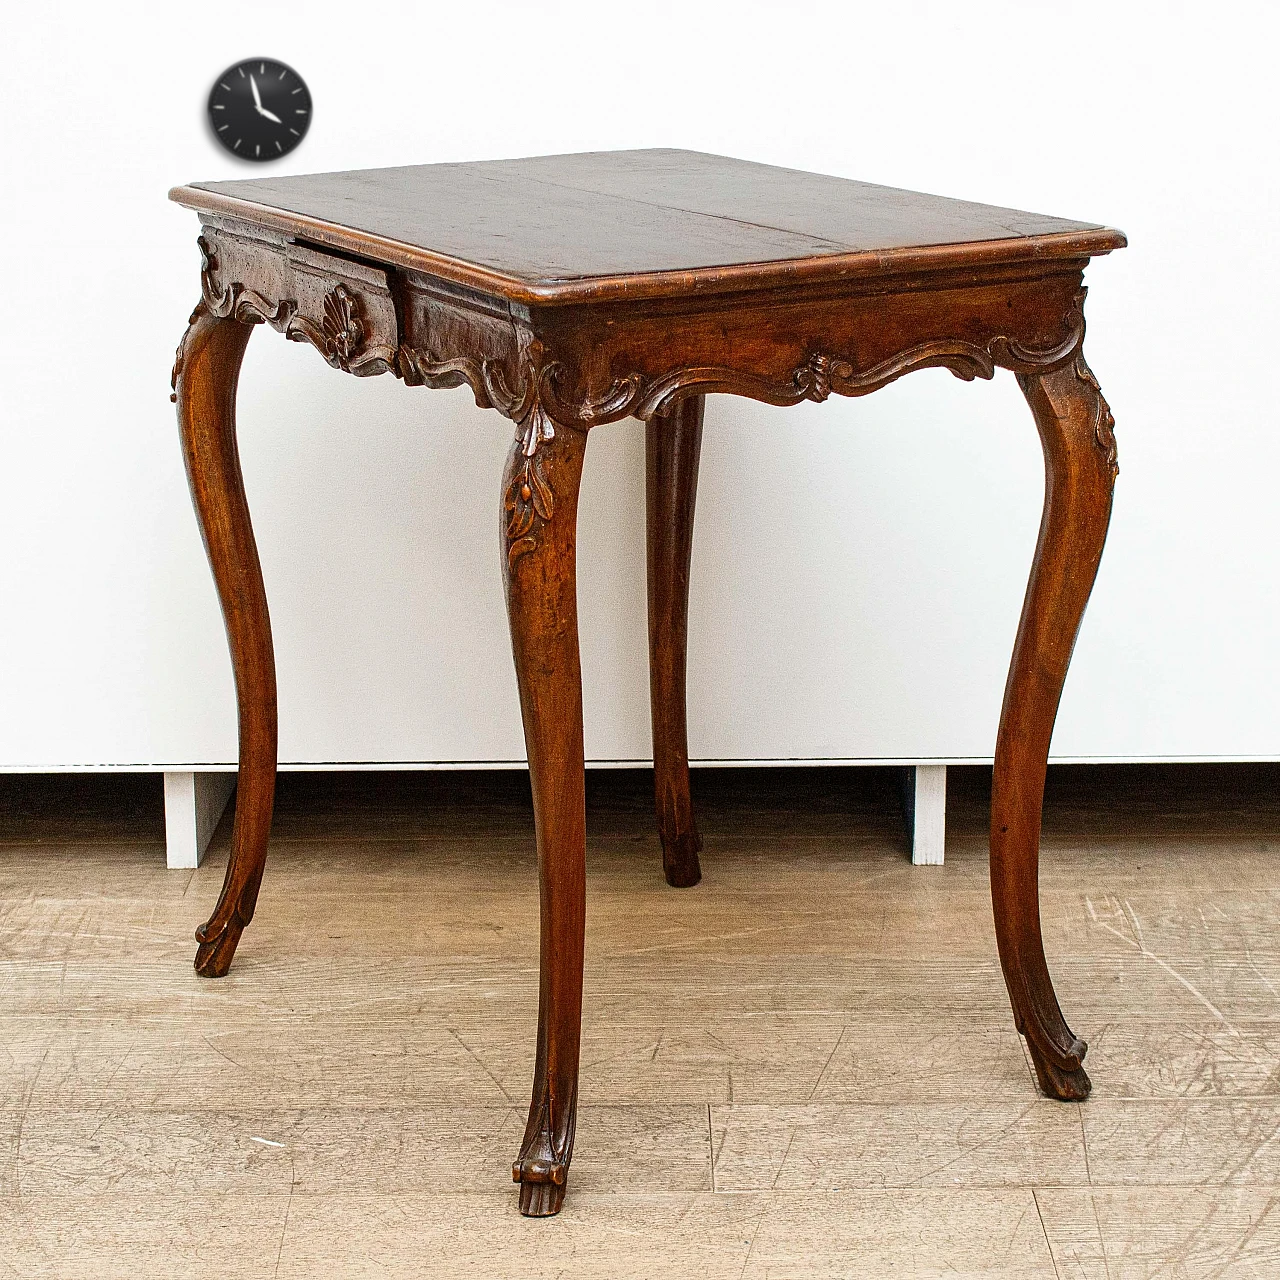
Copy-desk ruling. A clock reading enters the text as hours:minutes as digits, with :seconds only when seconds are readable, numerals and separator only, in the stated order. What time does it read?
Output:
3:57
